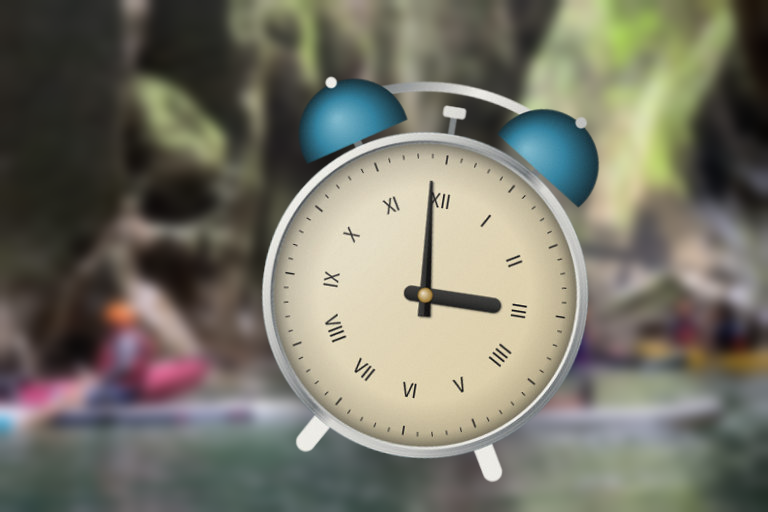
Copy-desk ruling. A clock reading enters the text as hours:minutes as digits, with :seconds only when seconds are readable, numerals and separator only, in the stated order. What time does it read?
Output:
2:59
